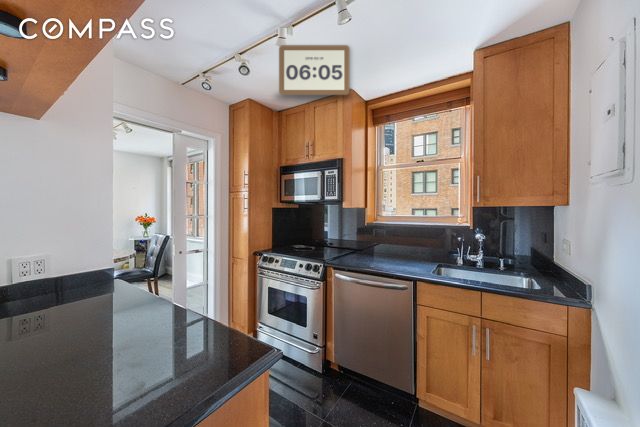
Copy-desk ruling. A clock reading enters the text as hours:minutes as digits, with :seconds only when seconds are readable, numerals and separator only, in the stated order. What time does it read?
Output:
6:05
